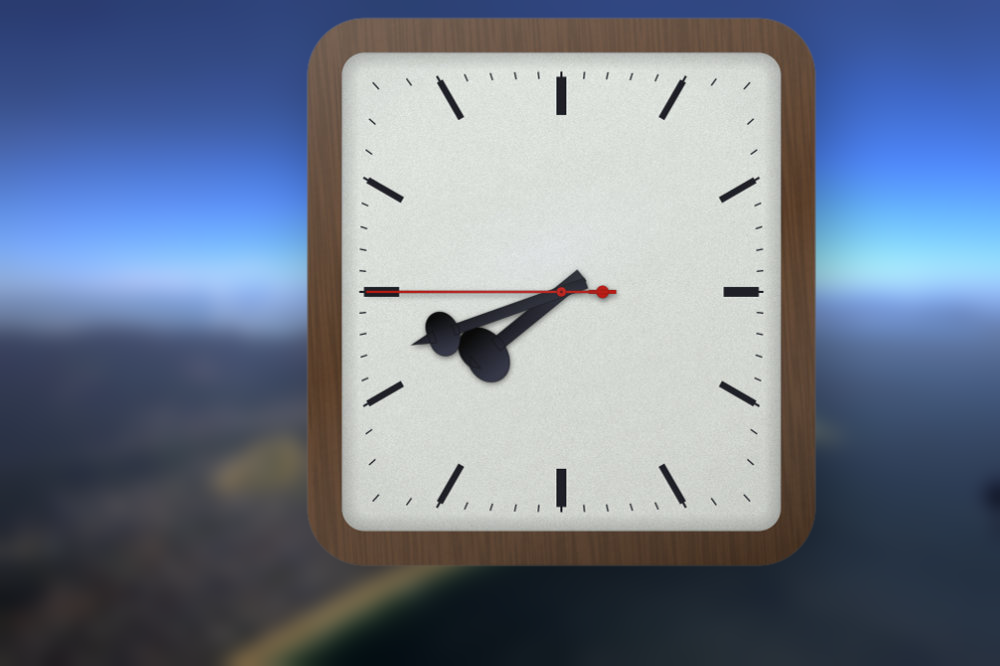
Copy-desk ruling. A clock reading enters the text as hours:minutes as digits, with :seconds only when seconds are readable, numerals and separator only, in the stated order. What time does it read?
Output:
7:41:45
